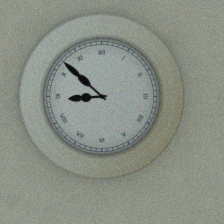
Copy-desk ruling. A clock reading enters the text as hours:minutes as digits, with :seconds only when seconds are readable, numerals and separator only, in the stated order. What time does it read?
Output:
8:52
